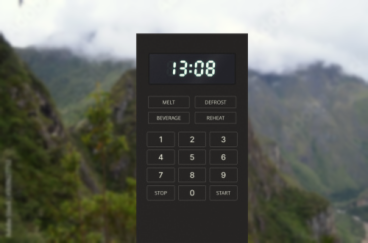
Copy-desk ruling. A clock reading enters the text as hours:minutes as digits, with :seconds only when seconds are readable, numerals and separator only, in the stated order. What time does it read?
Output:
13:08
